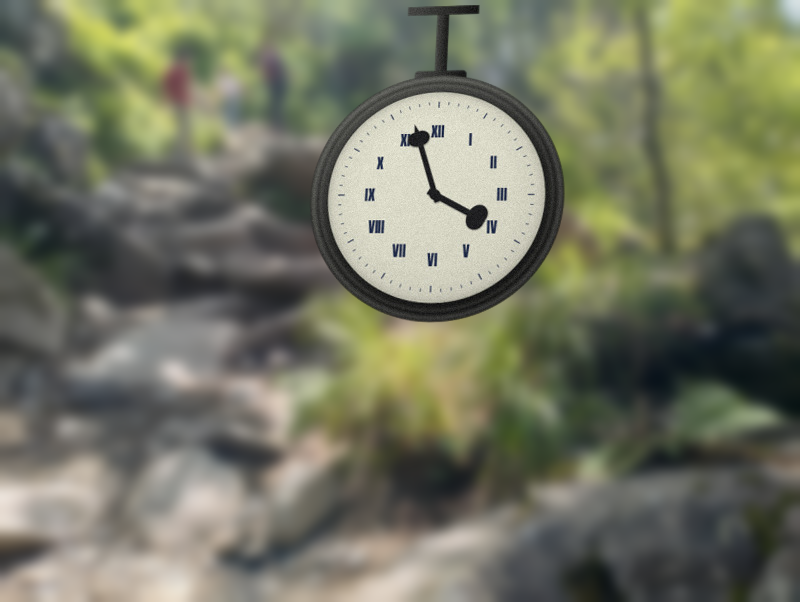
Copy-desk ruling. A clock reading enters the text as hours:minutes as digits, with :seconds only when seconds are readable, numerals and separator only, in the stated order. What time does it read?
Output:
3:57
